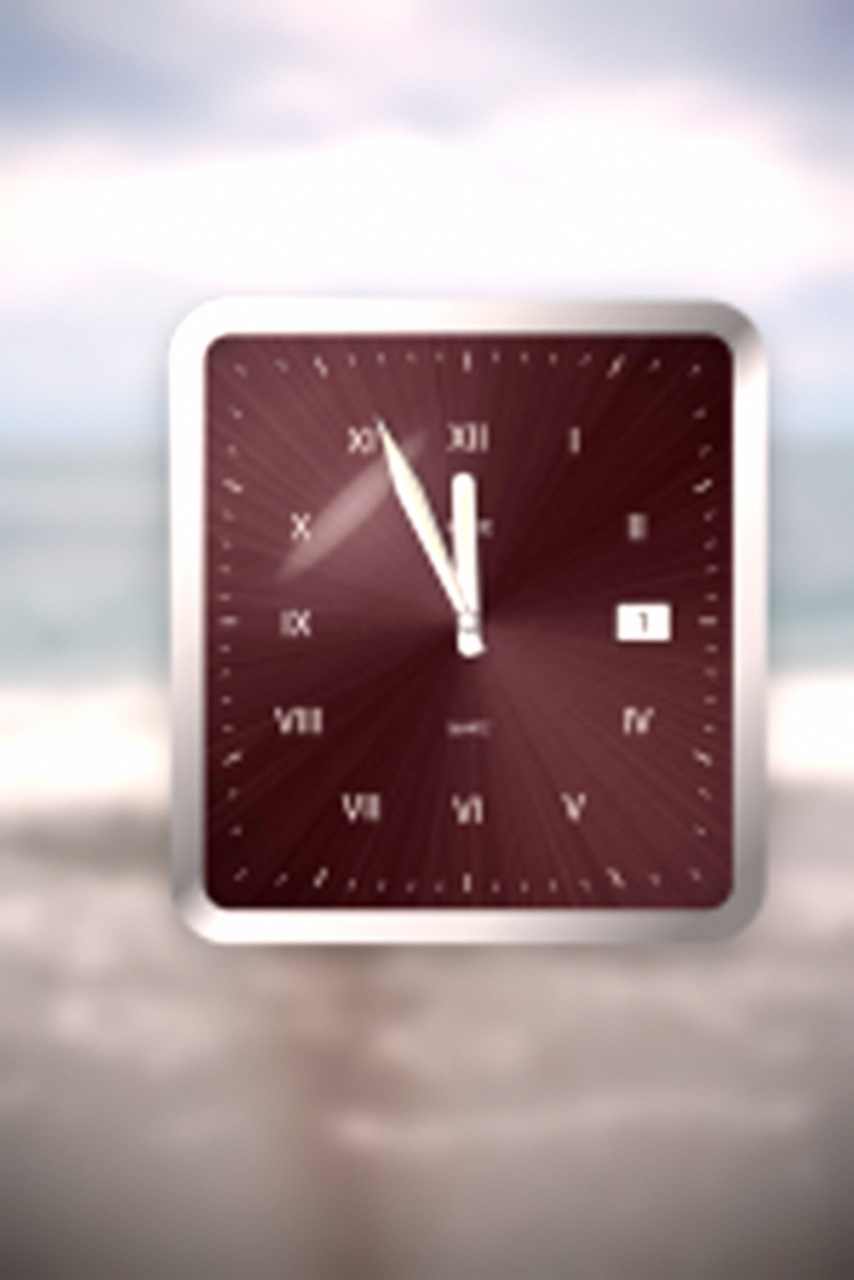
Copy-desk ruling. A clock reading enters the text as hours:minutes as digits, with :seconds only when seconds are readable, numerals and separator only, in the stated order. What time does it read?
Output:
11:56
